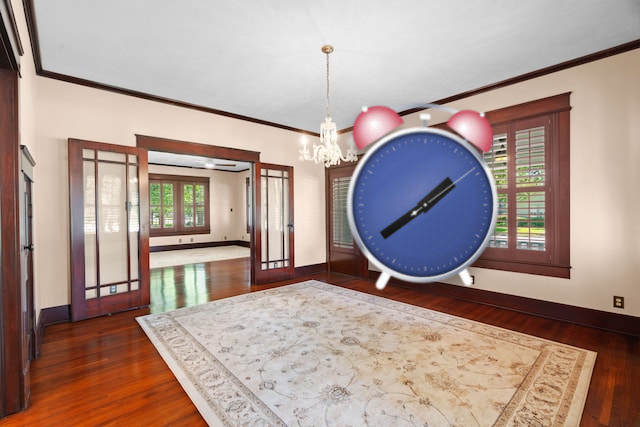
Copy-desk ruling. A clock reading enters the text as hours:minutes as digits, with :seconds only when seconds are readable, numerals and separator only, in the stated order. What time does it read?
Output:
1:39:09
